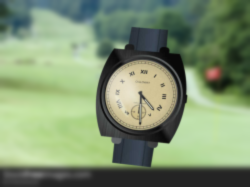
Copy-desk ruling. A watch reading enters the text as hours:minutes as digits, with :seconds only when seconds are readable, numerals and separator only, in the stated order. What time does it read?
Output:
4:29
